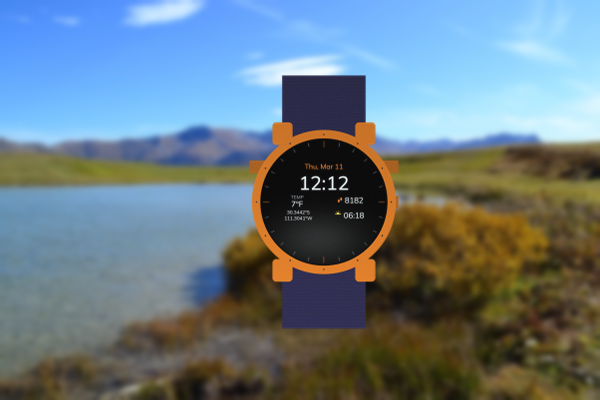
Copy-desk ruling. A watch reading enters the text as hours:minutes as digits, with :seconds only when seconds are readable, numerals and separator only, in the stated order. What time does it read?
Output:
12:12
